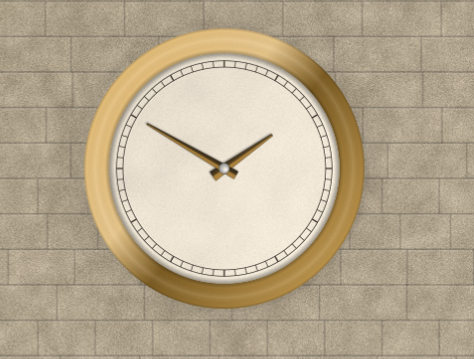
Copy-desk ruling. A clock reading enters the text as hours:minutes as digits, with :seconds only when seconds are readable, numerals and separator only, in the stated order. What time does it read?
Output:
1:50
